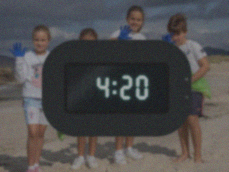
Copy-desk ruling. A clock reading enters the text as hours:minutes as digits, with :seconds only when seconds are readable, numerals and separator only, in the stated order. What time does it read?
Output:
4:20
